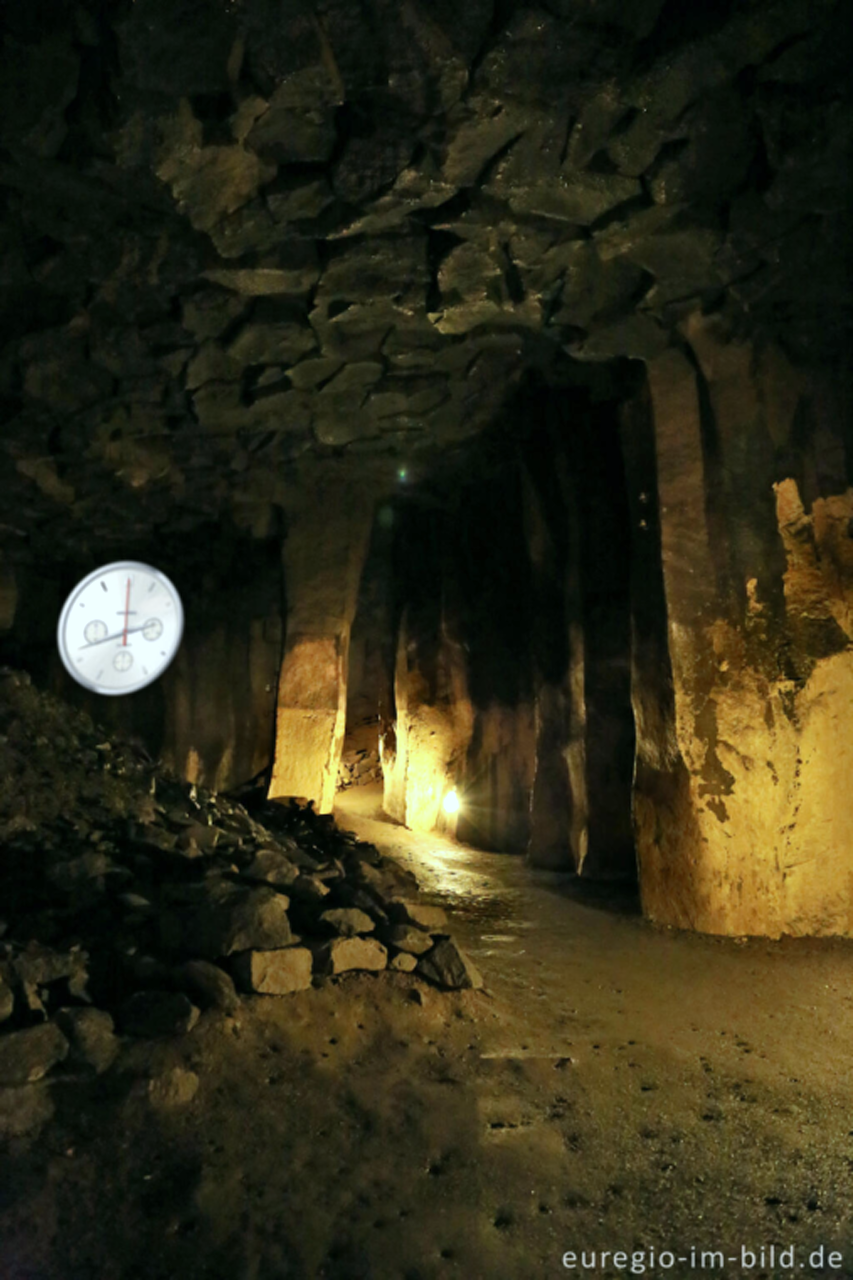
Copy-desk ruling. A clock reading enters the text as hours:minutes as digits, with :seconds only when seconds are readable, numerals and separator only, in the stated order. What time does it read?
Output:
2:42
